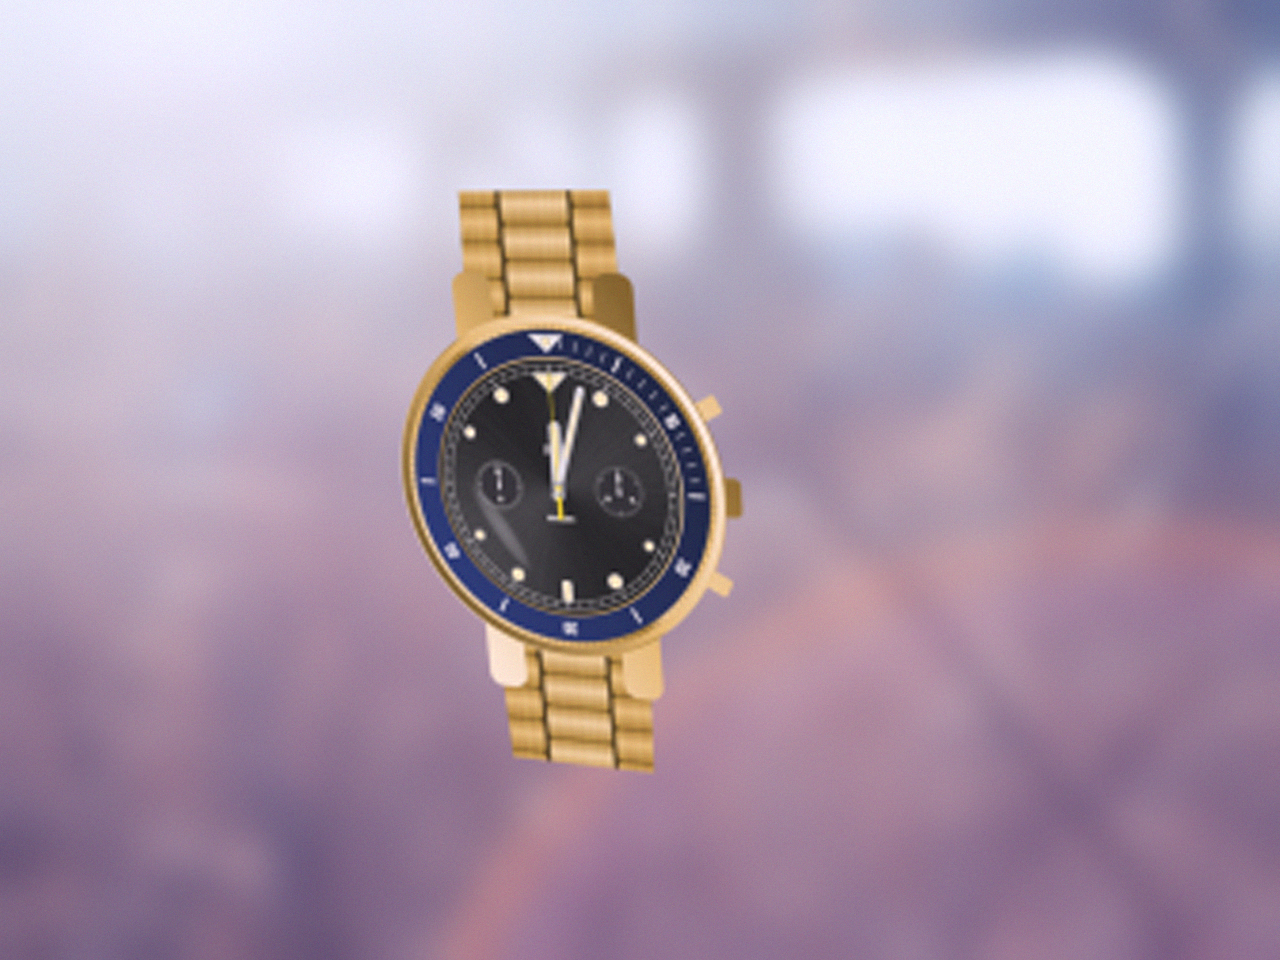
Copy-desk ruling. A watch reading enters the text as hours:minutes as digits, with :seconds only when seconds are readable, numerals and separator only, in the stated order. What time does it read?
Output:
12:03
